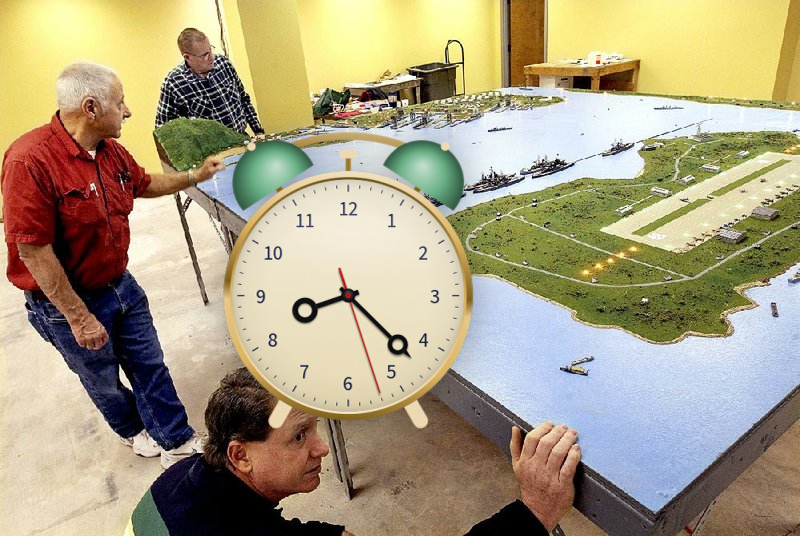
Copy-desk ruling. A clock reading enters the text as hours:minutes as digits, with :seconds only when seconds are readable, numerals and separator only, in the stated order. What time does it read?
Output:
8:22:27
